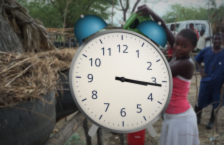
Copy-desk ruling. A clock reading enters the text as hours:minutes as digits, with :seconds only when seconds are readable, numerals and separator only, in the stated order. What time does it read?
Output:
3:16
